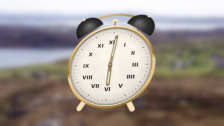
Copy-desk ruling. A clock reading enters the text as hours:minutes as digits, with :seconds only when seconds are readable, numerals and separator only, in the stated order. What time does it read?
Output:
6:01
